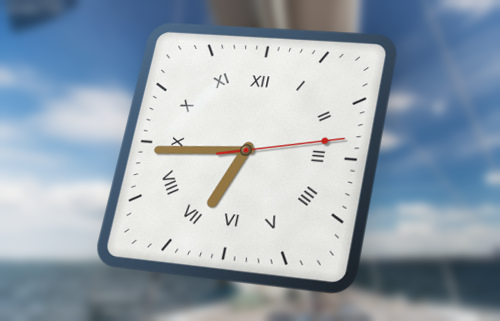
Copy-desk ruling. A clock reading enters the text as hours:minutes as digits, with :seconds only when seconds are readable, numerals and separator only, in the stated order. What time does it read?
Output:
6:44:13
